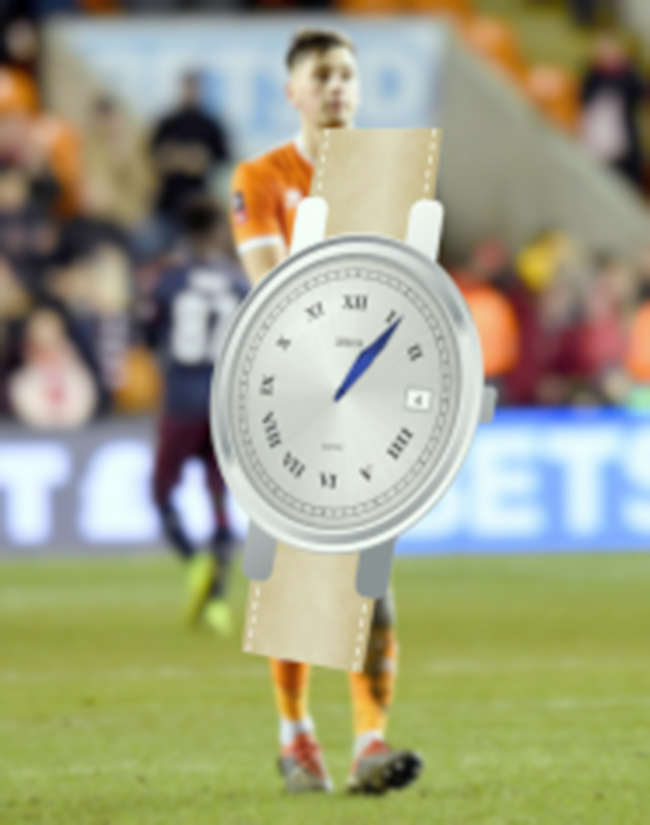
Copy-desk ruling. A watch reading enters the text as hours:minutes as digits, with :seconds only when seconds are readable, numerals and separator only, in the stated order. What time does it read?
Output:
1:06
